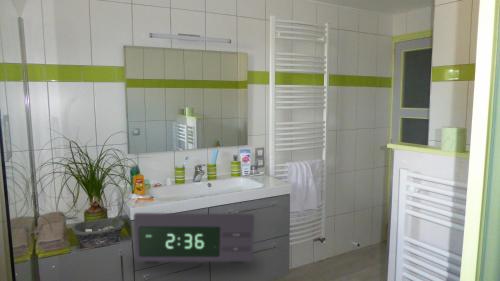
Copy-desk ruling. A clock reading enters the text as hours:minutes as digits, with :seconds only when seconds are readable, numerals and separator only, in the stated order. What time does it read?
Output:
2:36
